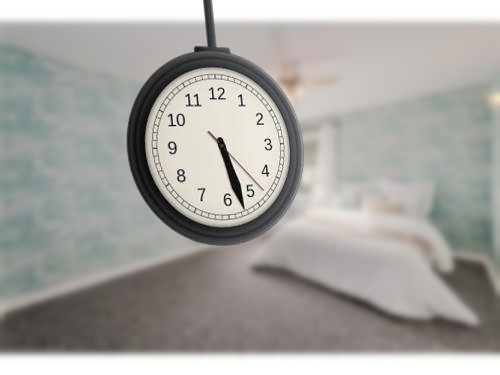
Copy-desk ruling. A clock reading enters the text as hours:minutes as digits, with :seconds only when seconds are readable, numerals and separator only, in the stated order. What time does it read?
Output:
5:27:23
